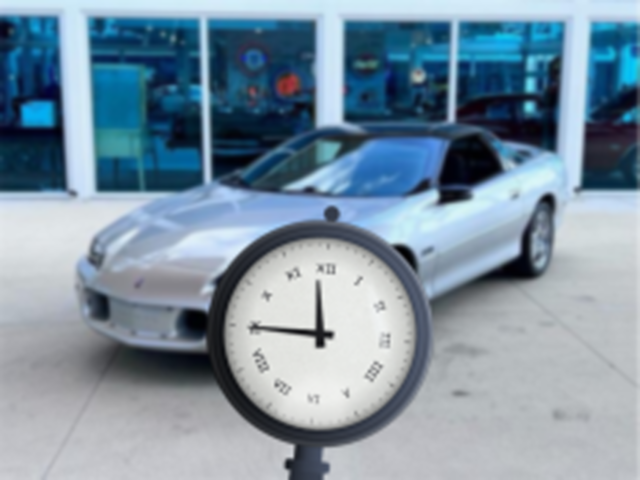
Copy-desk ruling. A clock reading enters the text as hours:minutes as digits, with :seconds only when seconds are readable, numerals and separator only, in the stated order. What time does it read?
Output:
11:45
